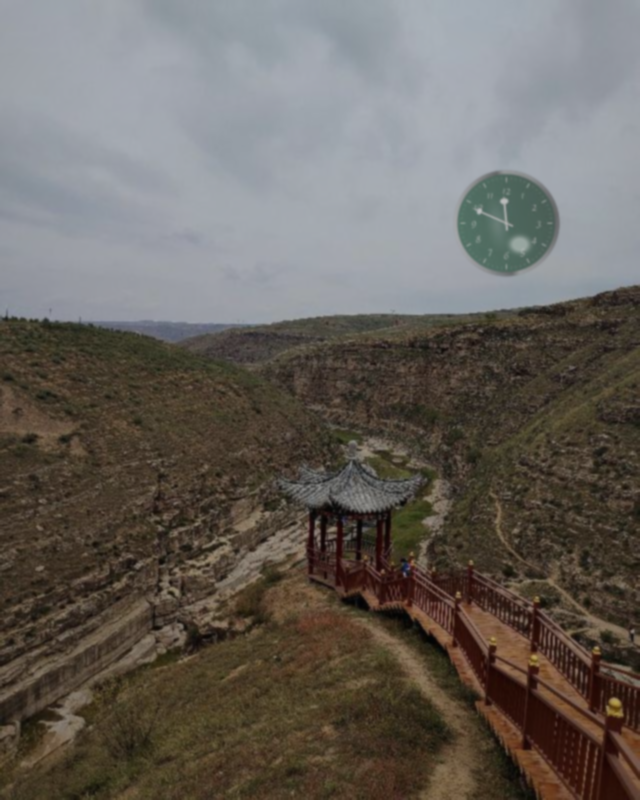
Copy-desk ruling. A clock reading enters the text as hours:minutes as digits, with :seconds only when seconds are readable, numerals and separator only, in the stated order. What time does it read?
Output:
11:49
